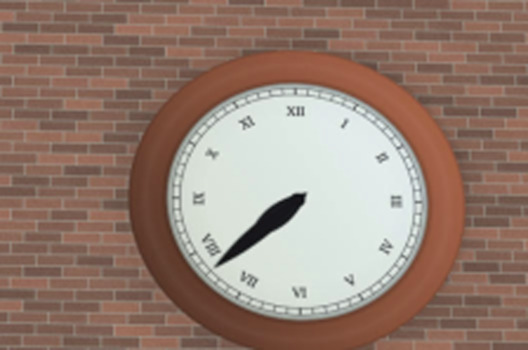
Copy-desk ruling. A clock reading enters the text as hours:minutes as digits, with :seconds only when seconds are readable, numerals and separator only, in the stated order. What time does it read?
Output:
7:38
